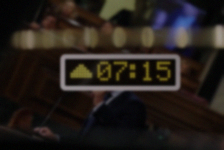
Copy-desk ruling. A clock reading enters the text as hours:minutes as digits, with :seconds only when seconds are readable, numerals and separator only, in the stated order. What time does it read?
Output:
7:15
